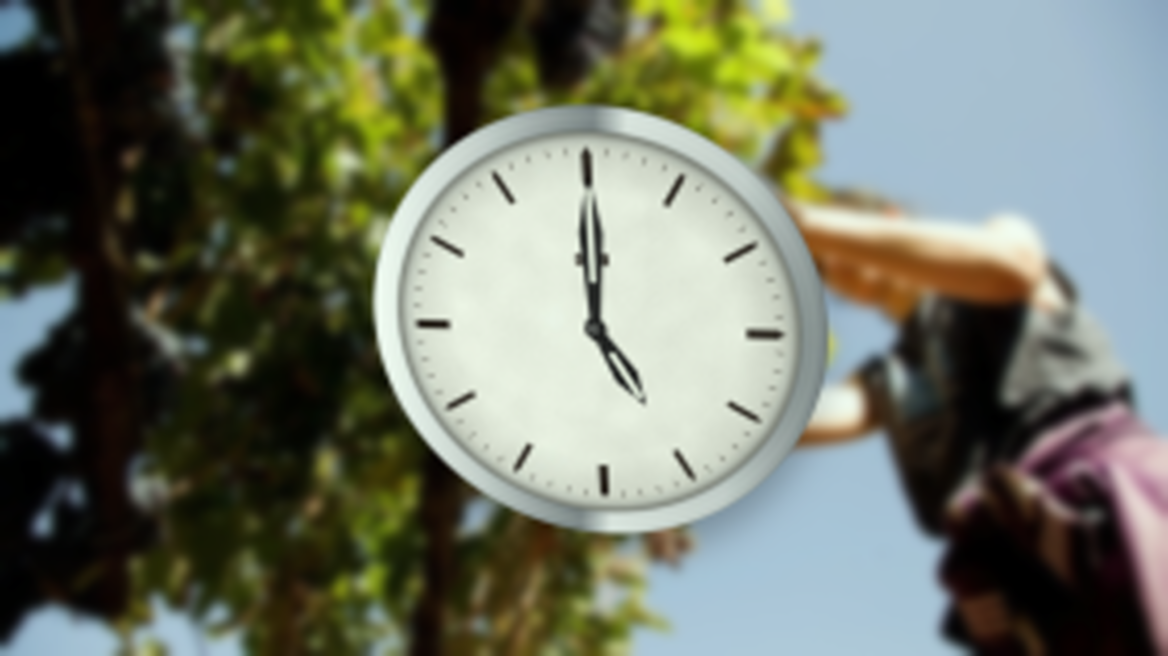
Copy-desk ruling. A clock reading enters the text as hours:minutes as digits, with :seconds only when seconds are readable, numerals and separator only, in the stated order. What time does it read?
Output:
5:00
